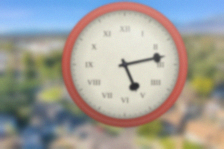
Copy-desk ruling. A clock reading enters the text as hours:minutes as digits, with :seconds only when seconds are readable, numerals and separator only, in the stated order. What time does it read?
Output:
5:13
